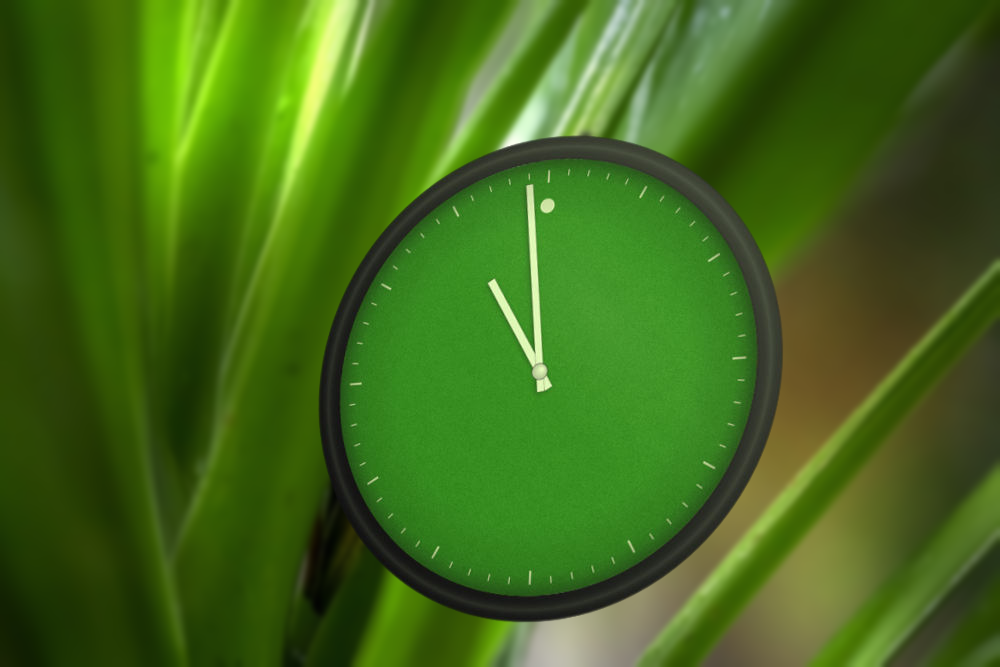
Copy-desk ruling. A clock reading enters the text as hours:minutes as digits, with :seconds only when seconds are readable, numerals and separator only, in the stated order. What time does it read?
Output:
10:59
